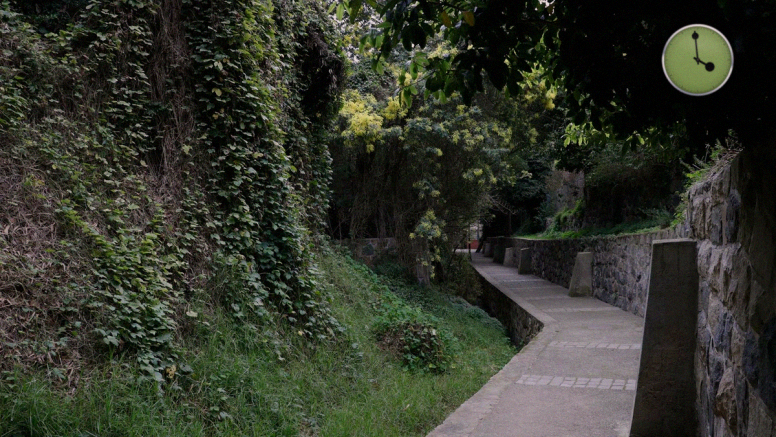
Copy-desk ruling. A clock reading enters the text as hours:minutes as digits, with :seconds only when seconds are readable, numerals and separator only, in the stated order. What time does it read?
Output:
3:59
